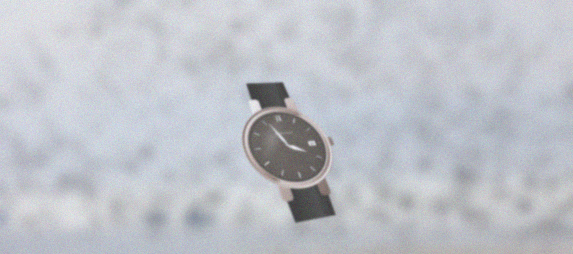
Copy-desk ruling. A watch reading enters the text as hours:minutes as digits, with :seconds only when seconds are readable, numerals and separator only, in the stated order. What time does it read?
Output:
3:56
